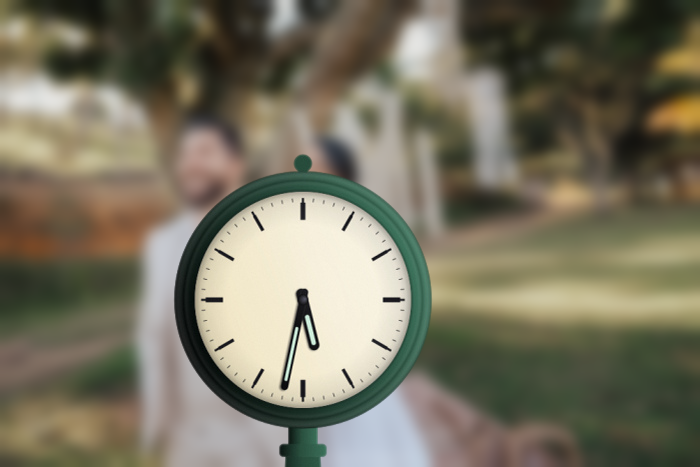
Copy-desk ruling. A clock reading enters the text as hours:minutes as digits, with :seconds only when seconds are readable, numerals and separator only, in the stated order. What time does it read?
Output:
5:32
